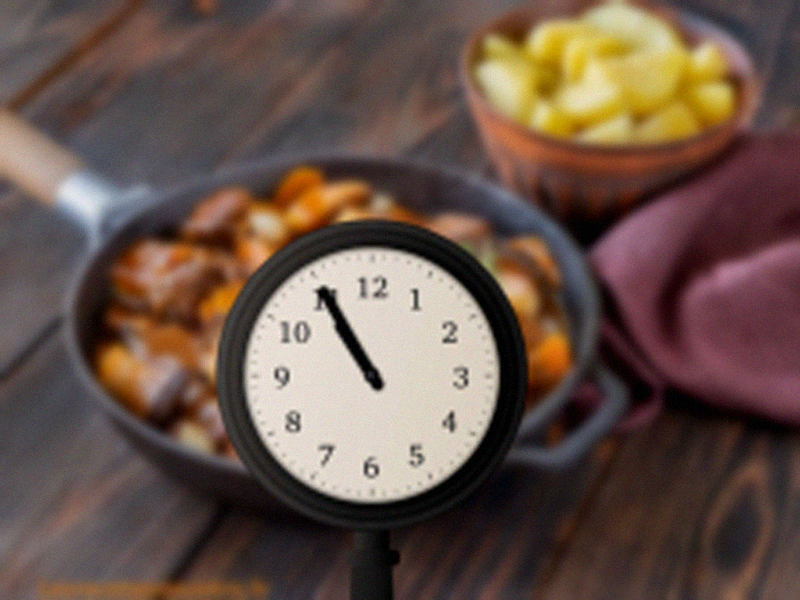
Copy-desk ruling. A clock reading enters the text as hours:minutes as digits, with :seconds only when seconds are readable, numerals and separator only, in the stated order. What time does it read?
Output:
10:55
